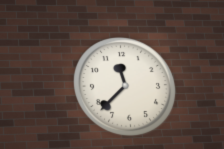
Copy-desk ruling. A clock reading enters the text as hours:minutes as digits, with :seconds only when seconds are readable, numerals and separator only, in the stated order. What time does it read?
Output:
11:38
